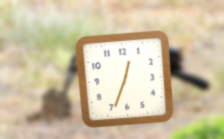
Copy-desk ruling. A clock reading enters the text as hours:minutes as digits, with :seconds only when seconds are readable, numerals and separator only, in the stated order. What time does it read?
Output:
12:34
